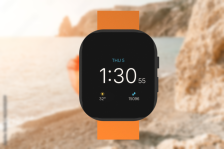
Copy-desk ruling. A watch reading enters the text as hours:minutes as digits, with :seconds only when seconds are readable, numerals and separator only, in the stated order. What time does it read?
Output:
1:30
